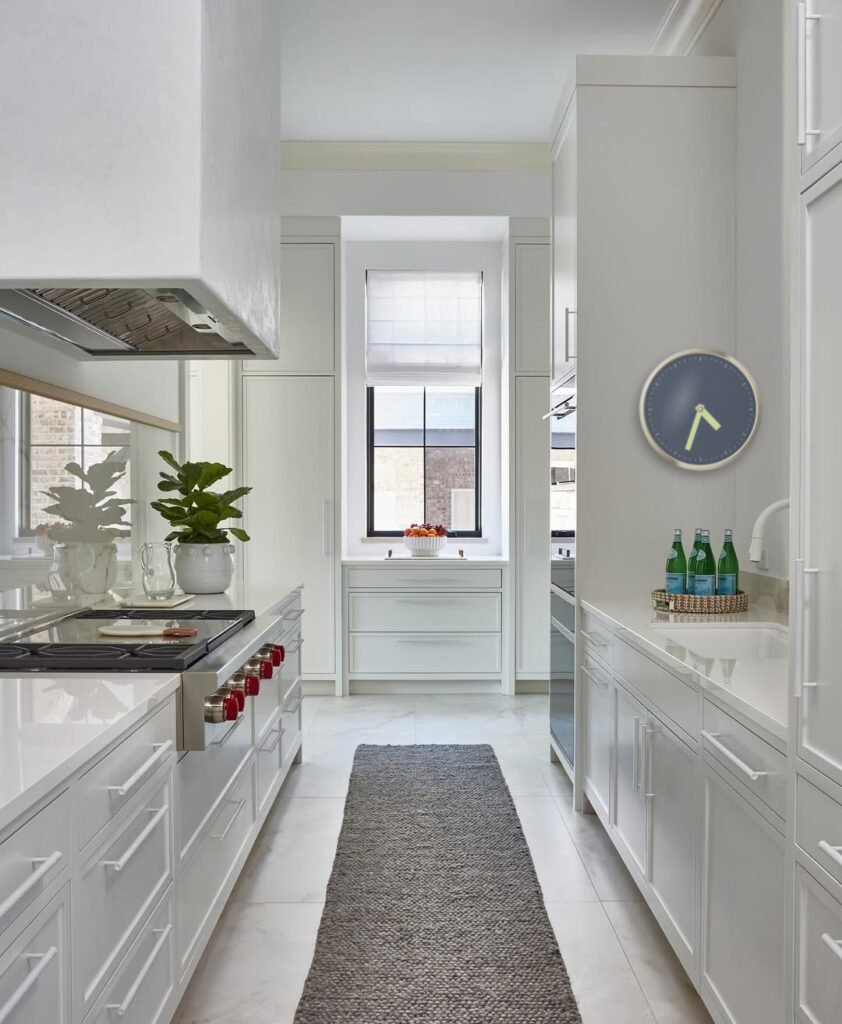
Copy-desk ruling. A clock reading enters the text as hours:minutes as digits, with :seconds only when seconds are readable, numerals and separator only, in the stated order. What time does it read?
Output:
4:33
